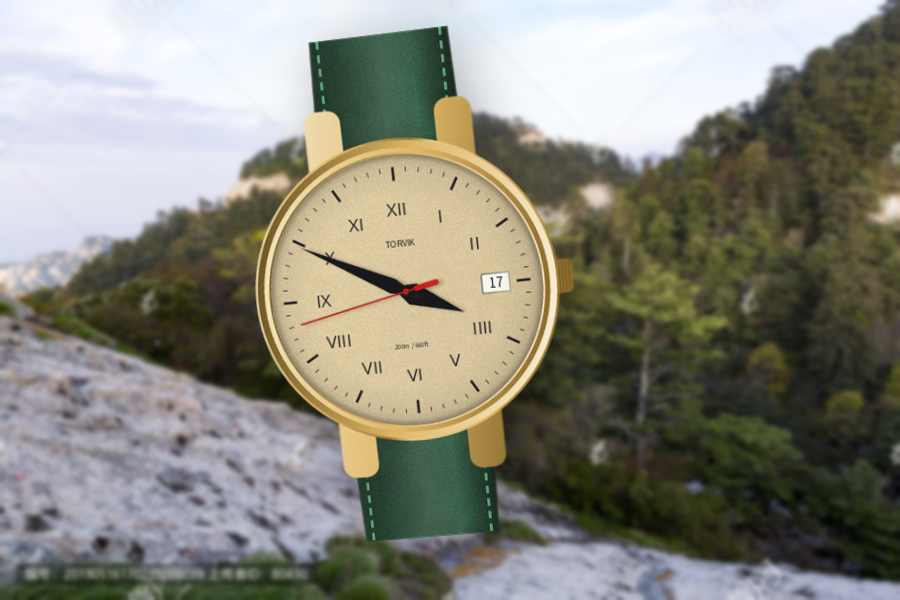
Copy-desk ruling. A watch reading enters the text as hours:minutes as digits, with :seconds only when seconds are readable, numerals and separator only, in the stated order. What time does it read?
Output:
3:49:43
